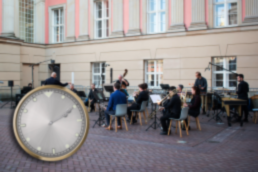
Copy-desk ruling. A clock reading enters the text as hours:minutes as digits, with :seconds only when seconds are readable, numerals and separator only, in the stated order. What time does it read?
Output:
2:10
